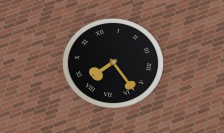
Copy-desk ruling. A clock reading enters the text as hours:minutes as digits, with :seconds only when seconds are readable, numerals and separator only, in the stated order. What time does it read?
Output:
8:28
